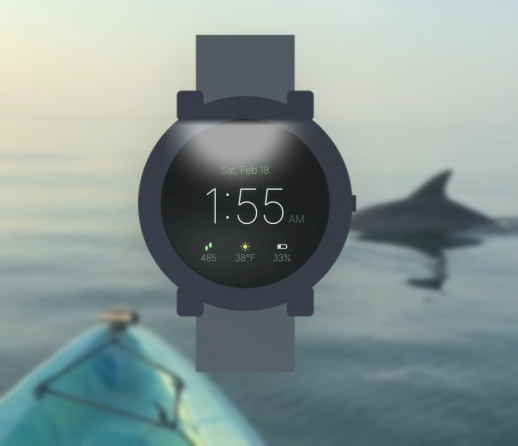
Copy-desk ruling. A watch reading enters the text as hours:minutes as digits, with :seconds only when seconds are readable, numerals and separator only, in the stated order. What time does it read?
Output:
1:55
